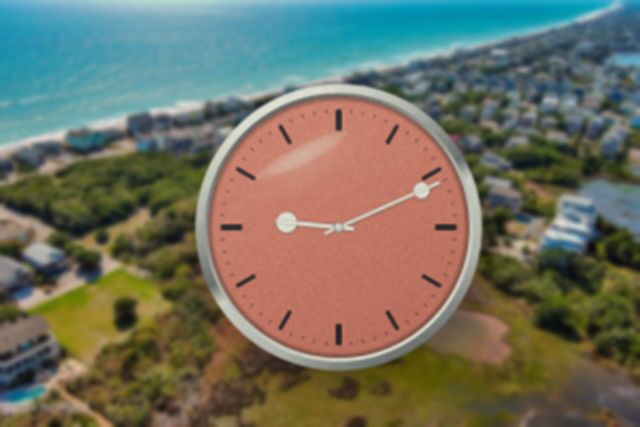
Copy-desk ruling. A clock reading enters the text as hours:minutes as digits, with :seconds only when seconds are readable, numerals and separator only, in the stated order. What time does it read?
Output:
9:11
